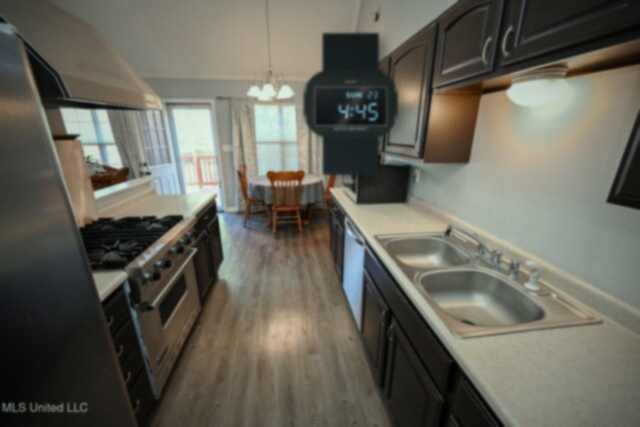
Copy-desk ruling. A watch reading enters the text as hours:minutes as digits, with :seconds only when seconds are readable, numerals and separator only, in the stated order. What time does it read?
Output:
4:45
